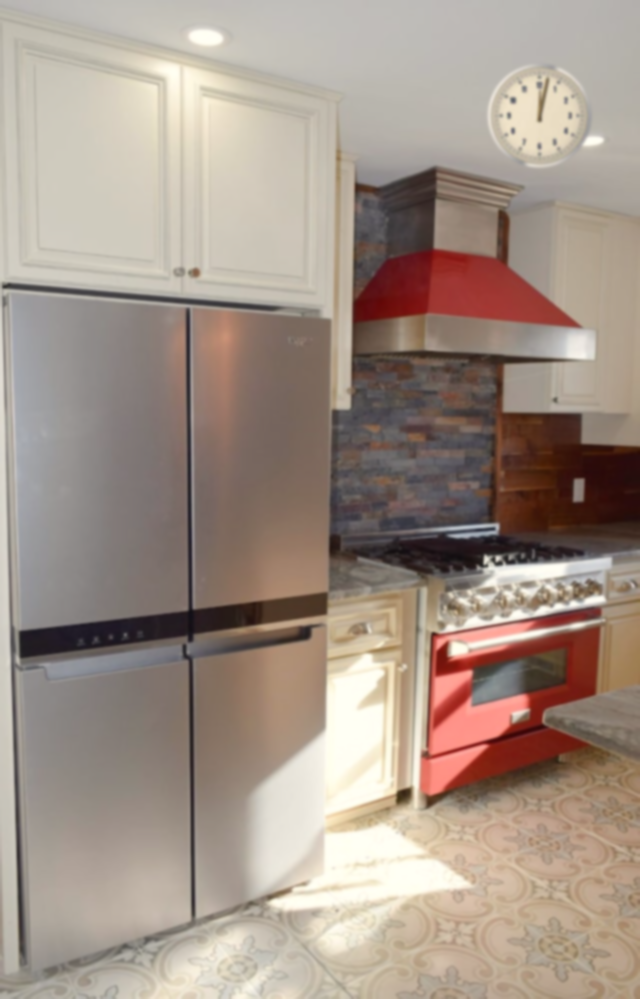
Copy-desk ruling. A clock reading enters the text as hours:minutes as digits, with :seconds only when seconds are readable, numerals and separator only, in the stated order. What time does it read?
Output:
12:02
